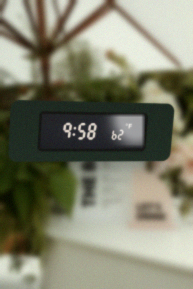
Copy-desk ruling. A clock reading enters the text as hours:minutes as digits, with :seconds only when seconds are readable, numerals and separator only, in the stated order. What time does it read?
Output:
9:58
